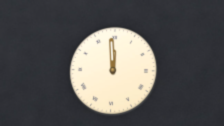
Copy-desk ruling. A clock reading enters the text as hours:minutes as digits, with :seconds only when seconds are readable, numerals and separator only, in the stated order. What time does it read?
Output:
11:59
